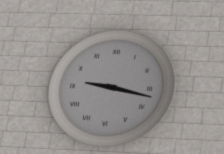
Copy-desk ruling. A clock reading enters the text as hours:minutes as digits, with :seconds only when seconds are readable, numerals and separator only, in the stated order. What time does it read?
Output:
9:17
